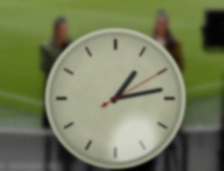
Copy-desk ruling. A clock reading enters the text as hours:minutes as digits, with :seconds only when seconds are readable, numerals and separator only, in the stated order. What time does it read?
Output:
1:13:10
